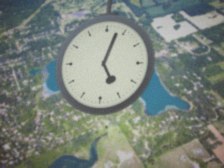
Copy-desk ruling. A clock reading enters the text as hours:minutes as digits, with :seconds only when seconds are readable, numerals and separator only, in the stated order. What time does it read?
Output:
5:03
